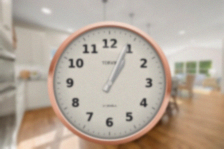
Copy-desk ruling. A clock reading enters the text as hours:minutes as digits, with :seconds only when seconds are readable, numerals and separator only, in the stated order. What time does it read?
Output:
1:04
